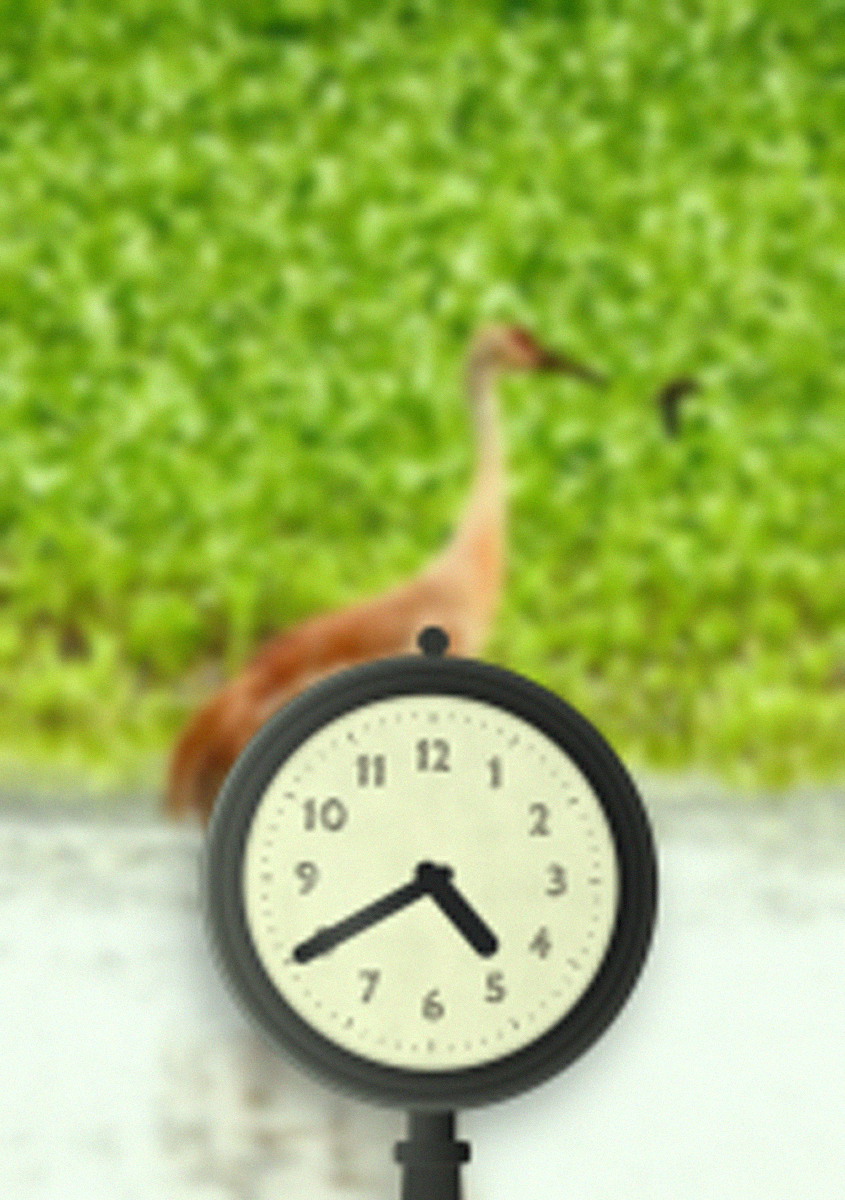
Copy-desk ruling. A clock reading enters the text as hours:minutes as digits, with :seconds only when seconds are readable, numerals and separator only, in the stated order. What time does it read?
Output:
4:40
